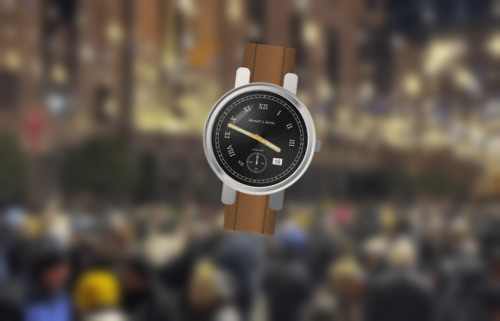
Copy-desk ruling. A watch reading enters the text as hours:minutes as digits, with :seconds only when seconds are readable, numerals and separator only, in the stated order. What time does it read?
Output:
3:48
